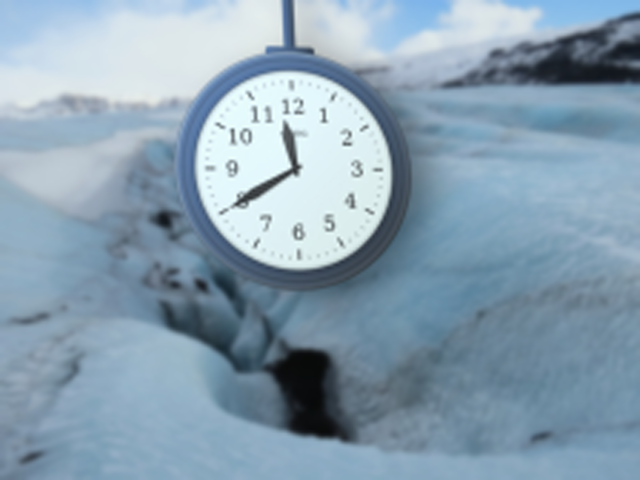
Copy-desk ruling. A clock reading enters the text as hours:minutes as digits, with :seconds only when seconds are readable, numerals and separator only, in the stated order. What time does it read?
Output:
11:40
